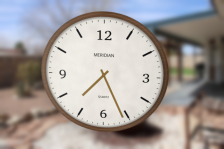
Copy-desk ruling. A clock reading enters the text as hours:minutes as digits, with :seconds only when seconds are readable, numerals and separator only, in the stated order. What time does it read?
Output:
7:26
